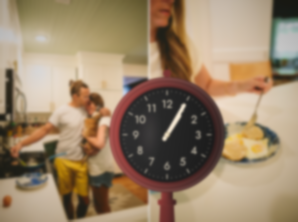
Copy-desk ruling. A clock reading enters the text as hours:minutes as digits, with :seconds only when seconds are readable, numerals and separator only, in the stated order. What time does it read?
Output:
1:05
